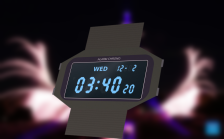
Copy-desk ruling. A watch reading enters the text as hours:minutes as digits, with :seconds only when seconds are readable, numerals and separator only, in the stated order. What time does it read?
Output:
3:40:20
